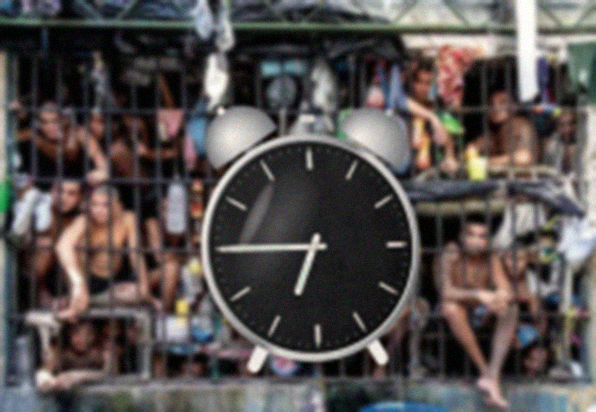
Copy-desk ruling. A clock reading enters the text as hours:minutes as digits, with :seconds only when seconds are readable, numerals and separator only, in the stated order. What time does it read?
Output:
6:45
